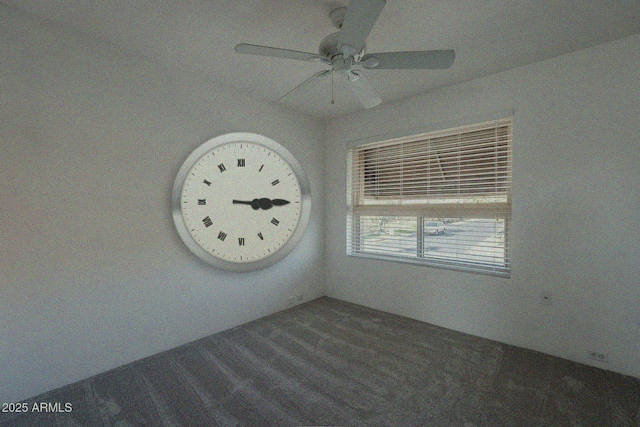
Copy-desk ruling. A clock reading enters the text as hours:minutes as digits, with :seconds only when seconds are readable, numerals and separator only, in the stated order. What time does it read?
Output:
3:15
